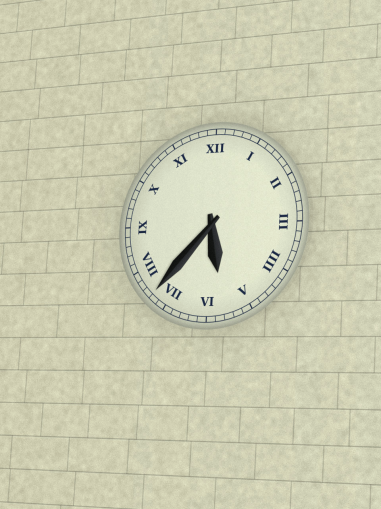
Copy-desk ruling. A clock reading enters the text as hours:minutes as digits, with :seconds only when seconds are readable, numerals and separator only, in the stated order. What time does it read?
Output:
5:37
